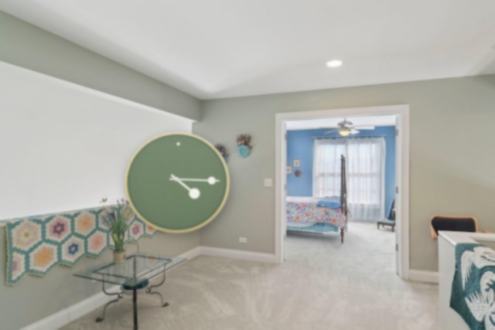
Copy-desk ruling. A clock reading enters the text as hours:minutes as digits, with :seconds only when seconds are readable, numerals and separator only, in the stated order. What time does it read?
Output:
4:15
